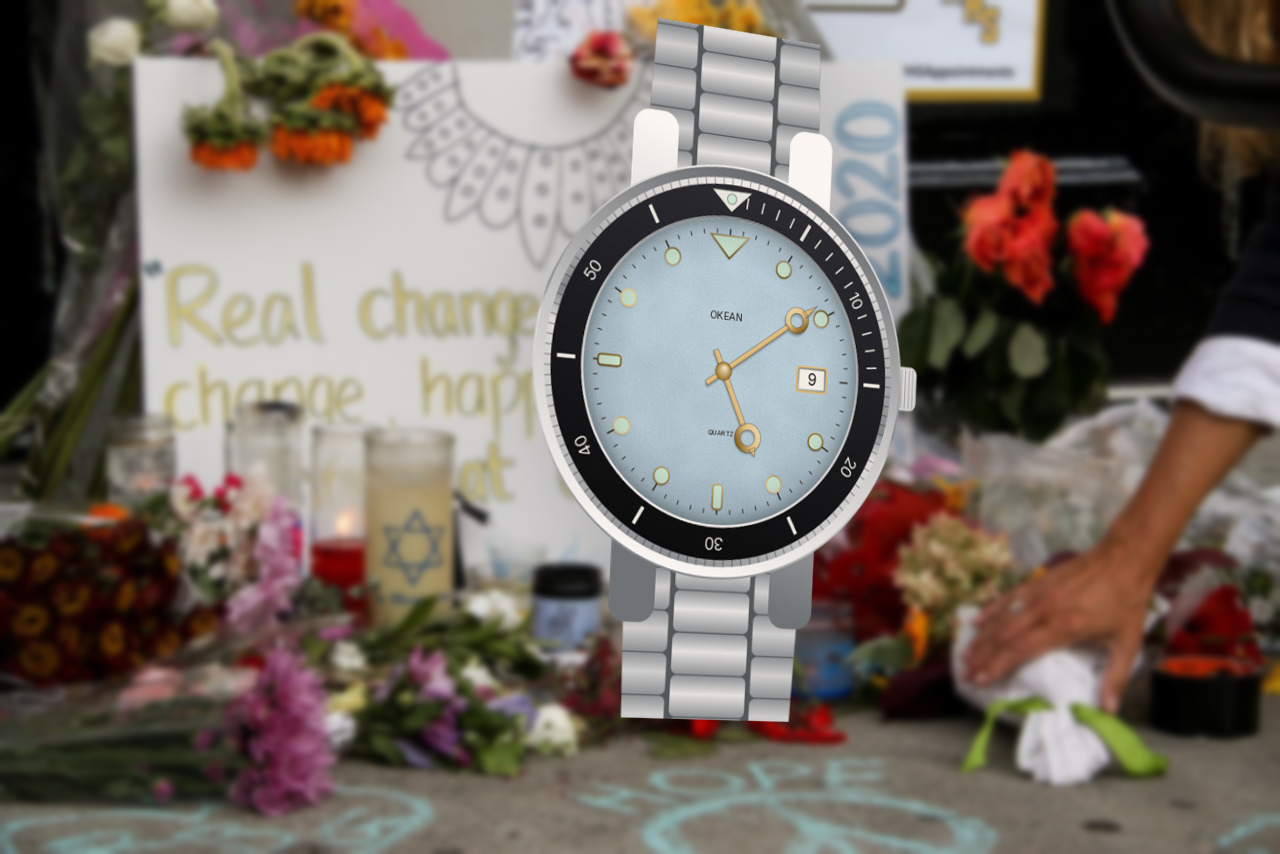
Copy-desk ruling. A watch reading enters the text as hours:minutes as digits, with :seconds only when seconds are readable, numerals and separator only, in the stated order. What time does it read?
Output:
5:09
